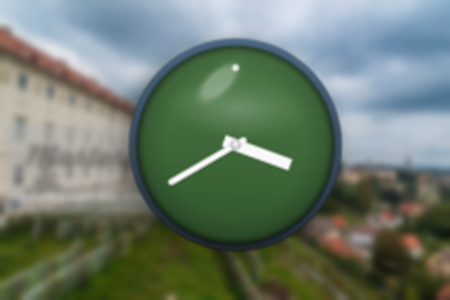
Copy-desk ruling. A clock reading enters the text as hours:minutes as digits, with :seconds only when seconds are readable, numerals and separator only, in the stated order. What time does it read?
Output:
3:40
